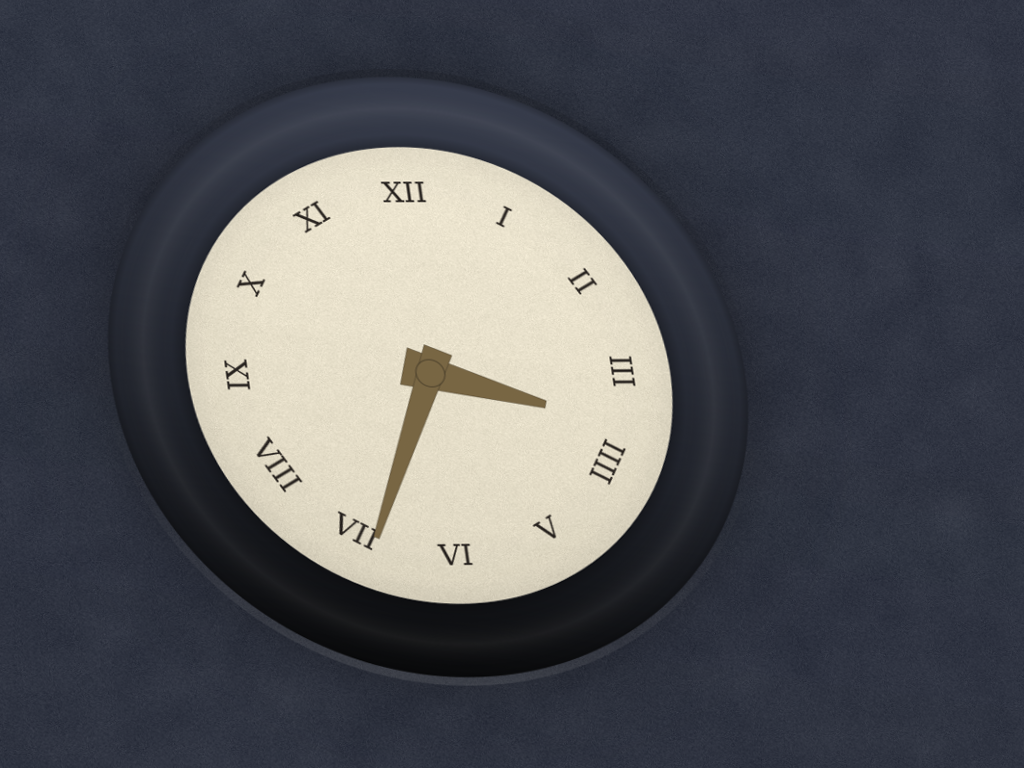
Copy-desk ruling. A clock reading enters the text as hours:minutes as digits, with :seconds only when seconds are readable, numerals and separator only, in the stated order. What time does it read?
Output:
3:34
